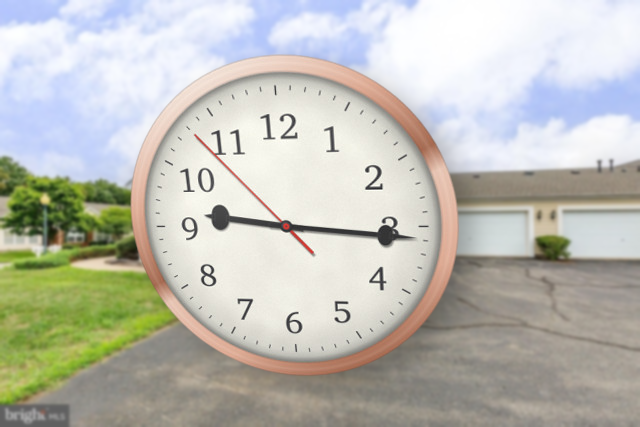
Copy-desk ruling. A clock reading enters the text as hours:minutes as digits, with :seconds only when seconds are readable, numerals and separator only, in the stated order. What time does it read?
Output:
9:15:53
